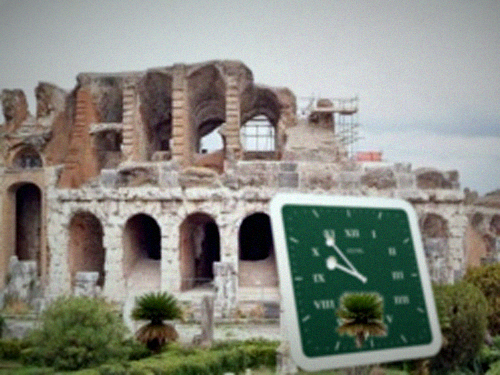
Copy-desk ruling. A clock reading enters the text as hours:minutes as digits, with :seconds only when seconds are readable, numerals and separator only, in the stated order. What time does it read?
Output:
9:54
